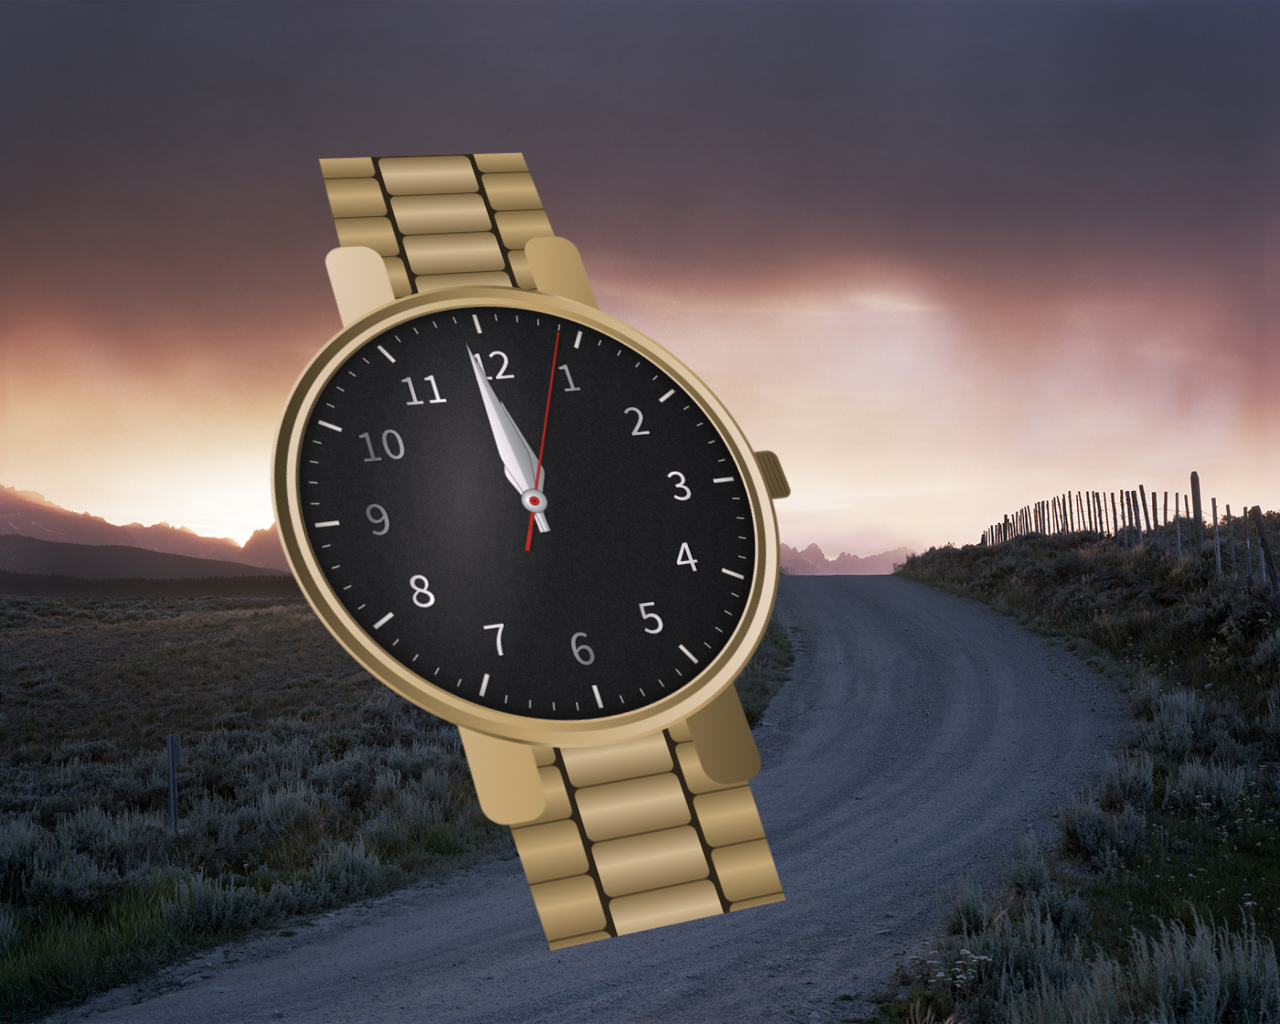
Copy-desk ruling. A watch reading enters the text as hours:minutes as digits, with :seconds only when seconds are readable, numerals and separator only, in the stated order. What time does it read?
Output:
11:59:04
